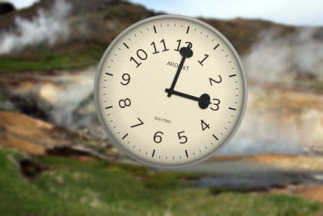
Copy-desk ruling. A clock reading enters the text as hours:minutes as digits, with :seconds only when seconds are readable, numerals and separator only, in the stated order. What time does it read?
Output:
3:01
